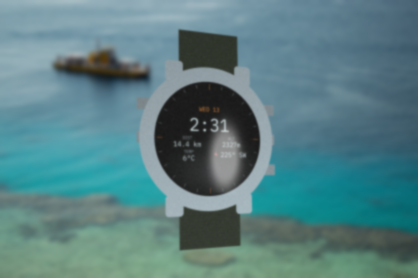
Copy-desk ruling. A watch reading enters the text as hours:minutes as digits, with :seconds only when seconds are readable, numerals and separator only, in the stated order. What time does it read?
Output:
2:31
